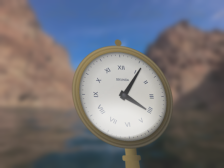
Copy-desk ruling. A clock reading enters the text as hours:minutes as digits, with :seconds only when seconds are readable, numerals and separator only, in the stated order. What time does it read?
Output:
4:06
